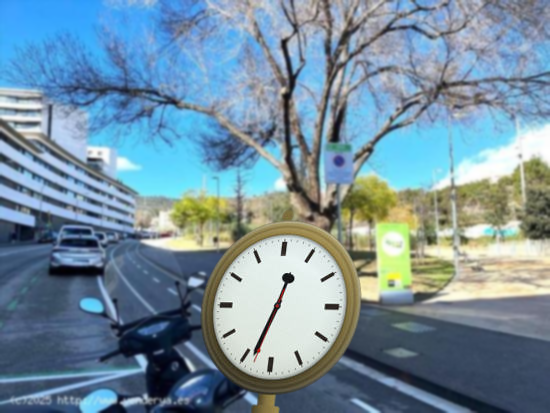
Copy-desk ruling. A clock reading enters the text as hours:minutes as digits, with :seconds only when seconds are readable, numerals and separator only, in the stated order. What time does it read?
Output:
12:33:33
